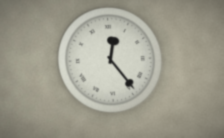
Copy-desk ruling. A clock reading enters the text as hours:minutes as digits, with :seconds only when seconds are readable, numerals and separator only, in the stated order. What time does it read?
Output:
12:24
